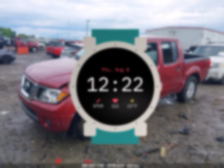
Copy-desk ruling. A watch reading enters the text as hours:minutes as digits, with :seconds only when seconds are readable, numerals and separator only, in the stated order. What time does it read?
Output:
12:22
